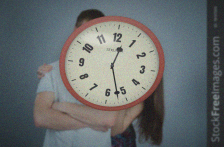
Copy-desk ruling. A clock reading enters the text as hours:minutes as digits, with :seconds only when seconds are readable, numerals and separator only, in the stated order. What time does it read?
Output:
12:27
